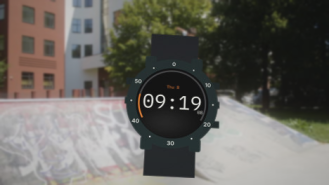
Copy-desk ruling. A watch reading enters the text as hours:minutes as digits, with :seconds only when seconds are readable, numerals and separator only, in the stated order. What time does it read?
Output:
9:19
